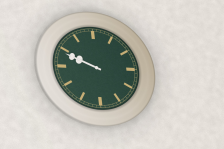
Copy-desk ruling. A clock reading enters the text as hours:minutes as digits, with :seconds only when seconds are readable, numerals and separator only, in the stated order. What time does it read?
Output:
9:49
